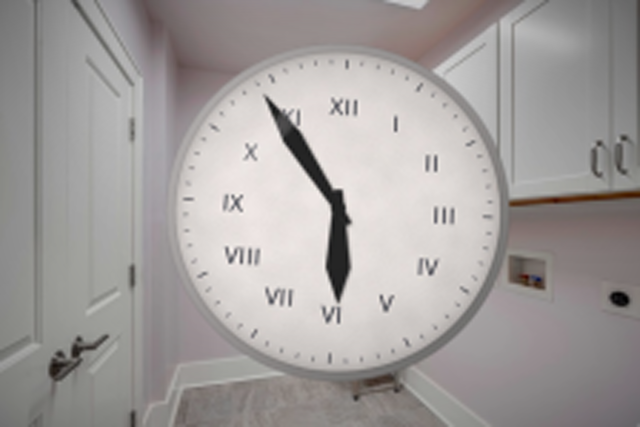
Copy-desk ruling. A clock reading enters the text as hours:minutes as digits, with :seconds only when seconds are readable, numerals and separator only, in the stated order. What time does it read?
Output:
5:54
